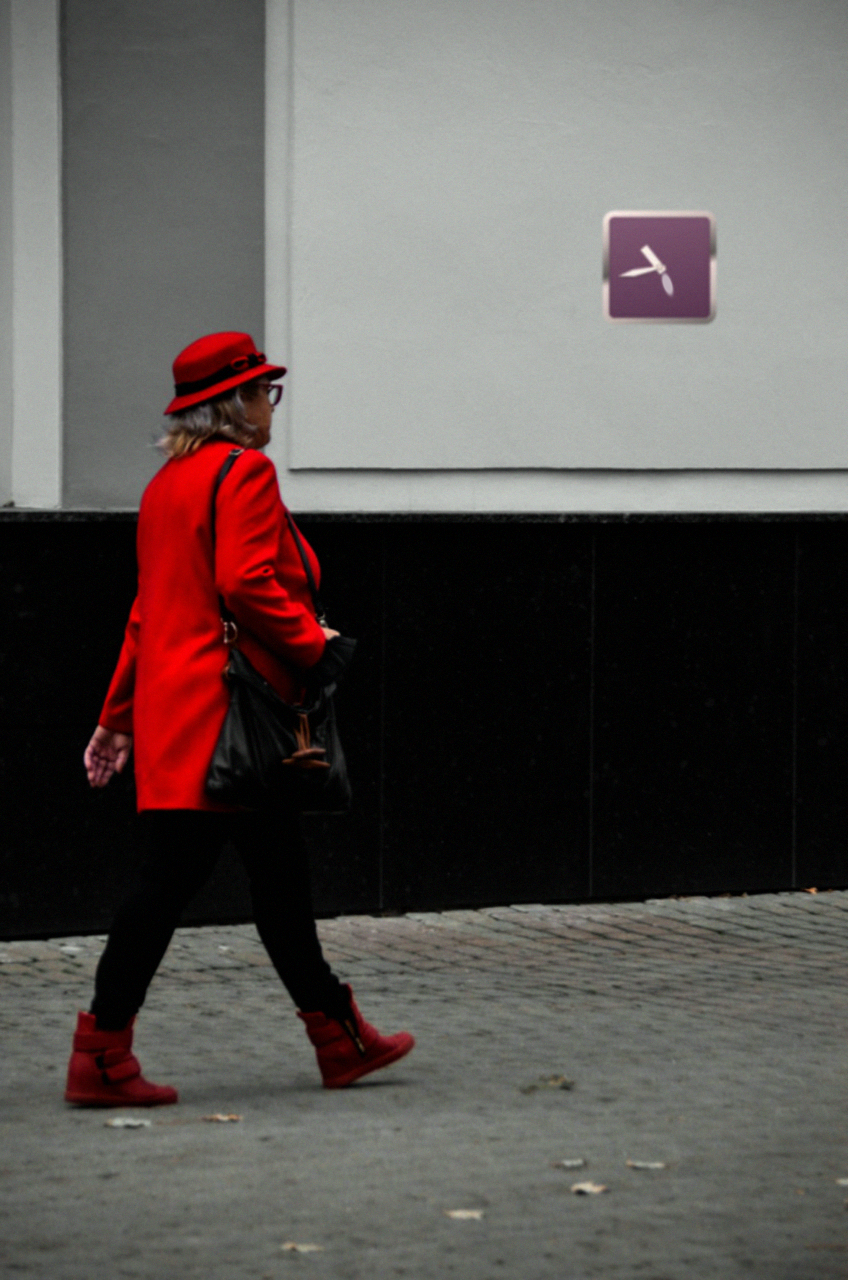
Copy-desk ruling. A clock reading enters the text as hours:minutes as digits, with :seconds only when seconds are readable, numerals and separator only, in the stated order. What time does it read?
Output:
10:43
